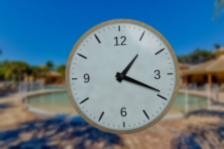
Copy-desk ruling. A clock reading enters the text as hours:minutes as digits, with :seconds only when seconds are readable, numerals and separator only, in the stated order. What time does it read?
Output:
1:19
